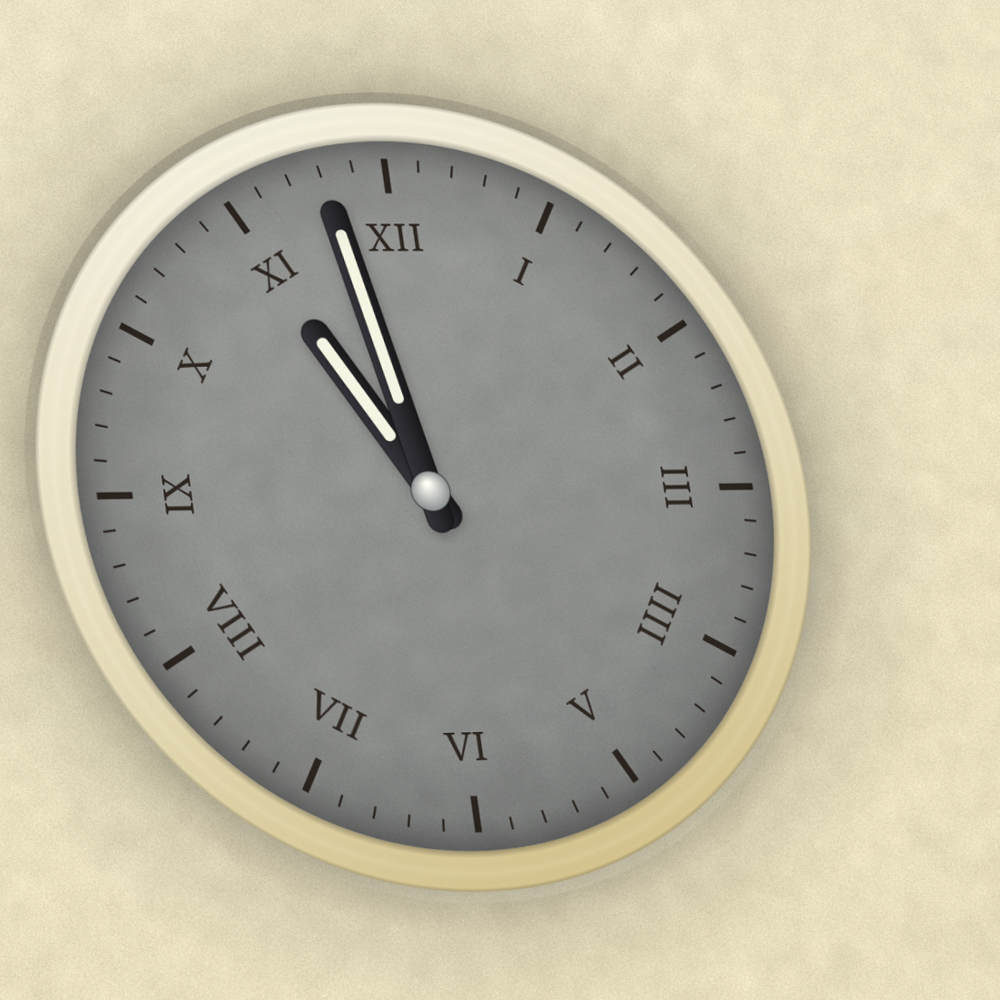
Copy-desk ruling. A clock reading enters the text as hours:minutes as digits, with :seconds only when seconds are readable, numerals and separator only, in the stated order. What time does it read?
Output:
10:58
